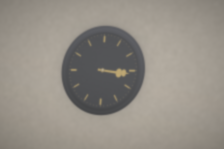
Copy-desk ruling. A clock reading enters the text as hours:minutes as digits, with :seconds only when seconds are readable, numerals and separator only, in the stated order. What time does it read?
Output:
3:16
